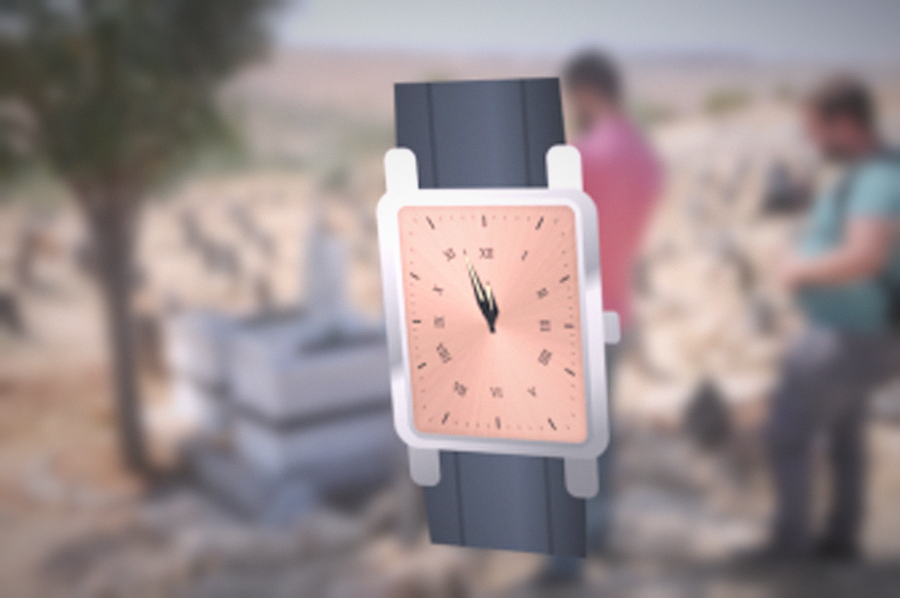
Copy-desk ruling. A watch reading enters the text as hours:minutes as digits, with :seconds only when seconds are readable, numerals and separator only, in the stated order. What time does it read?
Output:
11:57
